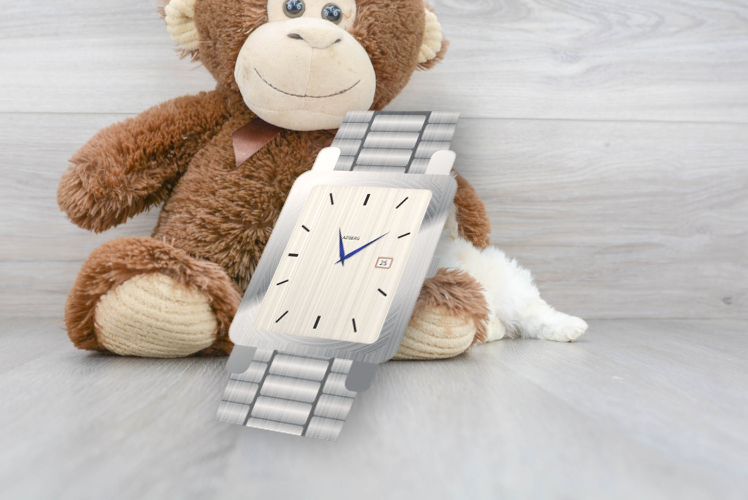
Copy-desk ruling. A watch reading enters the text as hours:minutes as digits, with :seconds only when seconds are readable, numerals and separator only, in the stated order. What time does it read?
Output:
11:08
